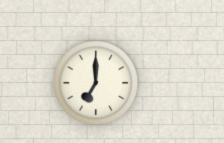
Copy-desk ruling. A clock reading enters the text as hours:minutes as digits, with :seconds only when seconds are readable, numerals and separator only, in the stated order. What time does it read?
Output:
7:00
